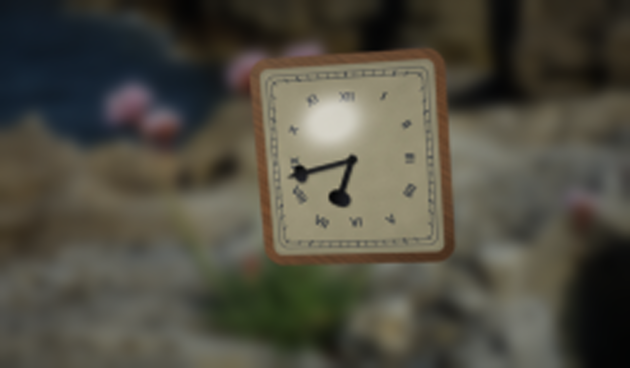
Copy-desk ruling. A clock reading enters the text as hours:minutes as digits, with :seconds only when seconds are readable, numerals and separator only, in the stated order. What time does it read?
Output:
6:43
